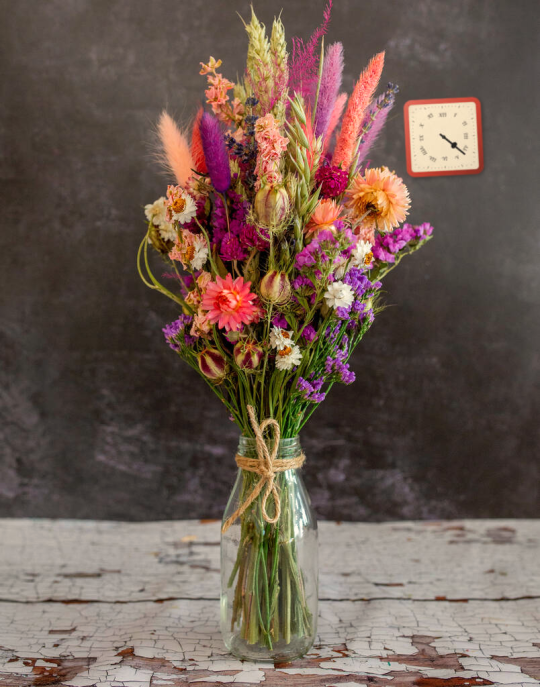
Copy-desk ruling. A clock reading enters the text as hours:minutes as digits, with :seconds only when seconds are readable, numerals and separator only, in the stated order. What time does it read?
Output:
4:22
